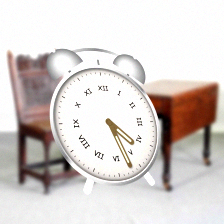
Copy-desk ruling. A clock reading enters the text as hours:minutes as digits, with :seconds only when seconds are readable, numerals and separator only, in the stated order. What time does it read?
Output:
4:27
